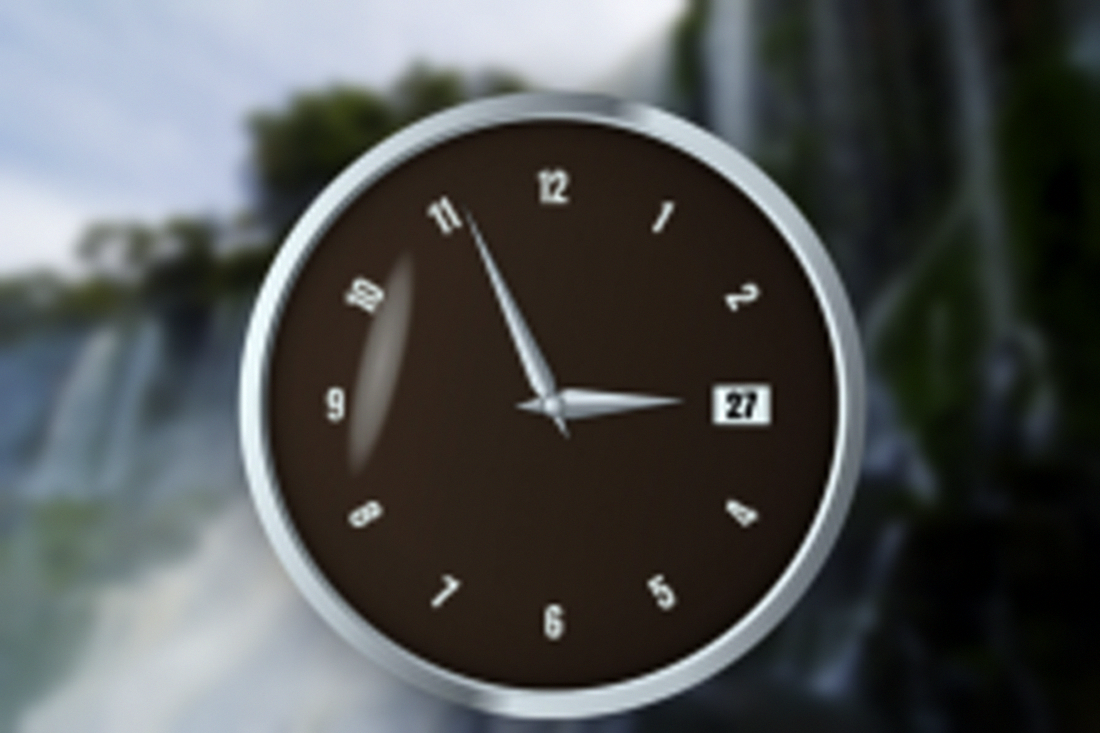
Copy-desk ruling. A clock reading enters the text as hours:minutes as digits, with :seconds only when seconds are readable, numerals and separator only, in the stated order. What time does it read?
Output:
2:56
